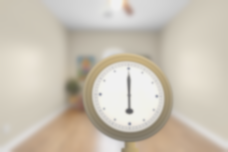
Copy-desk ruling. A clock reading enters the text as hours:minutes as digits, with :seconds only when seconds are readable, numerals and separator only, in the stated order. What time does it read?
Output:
6:00
